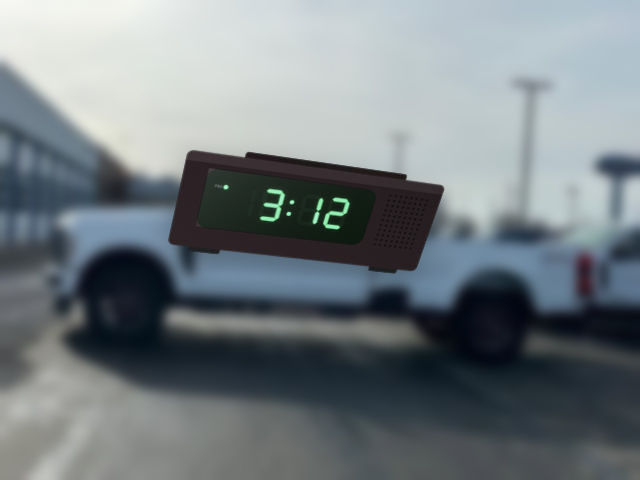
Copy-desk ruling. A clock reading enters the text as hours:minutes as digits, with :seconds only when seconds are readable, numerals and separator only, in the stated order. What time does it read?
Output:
3:12
